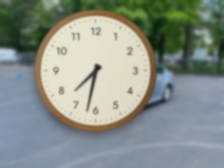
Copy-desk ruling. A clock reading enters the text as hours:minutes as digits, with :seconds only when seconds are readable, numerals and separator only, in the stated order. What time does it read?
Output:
7:32
